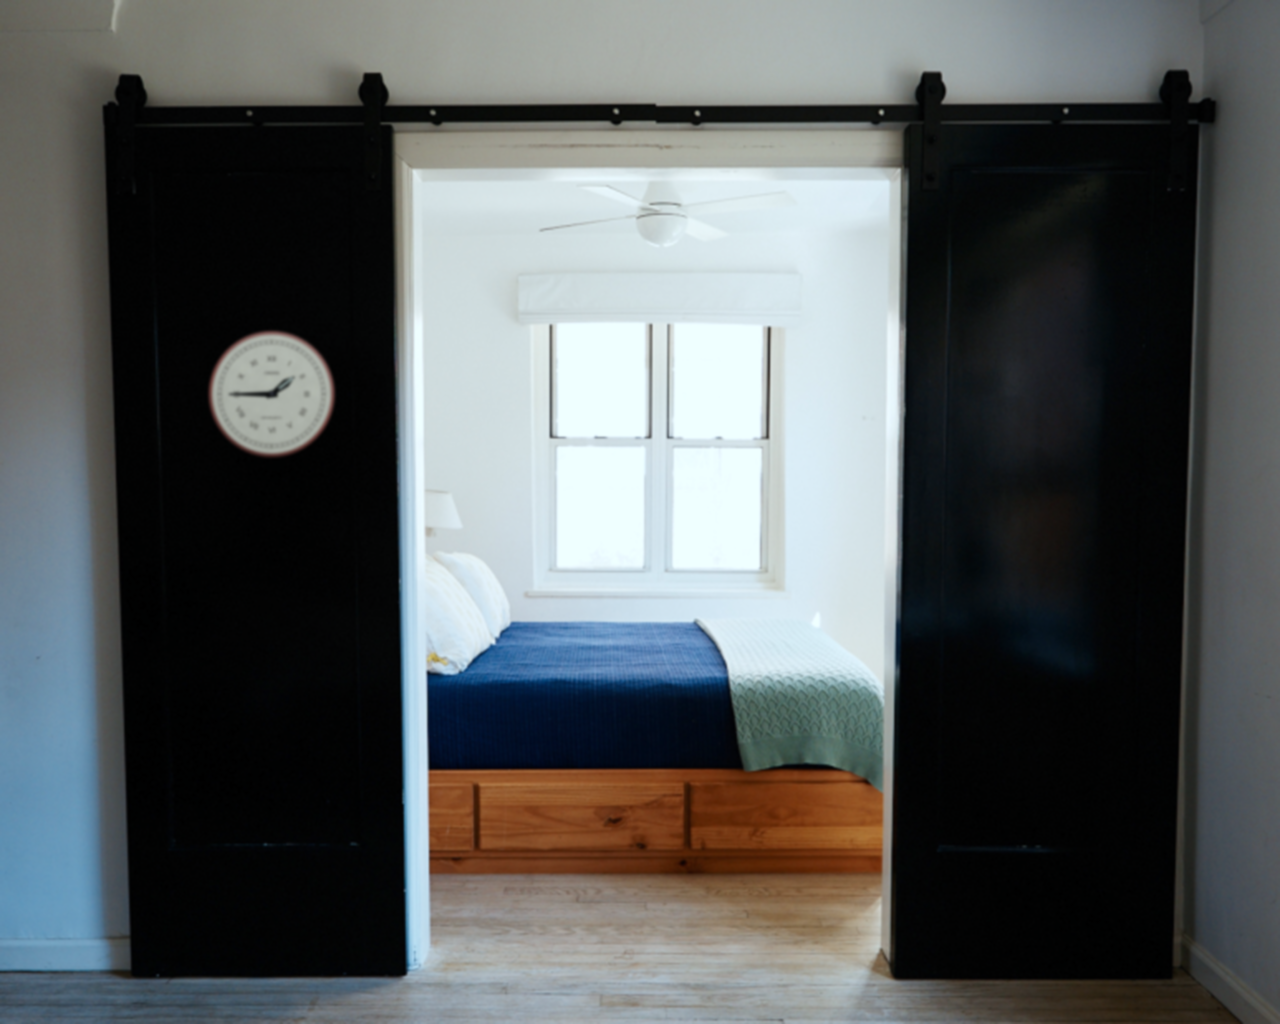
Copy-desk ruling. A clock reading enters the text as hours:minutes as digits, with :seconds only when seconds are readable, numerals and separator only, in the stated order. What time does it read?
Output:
1:45
